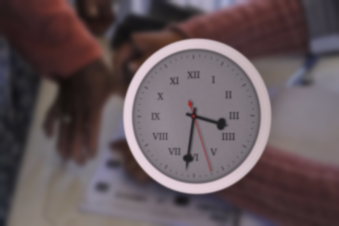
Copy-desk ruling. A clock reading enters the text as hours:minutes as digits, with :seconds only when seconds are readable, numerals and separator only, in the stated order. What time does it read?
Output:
3:31:27
